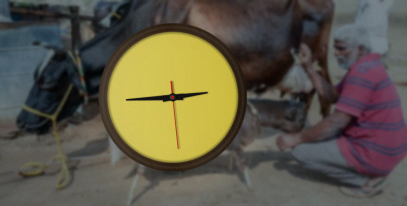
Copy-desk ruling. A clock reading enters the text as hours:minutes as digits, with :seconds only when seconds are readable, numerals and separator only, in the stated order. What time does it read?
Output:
2:44:29
